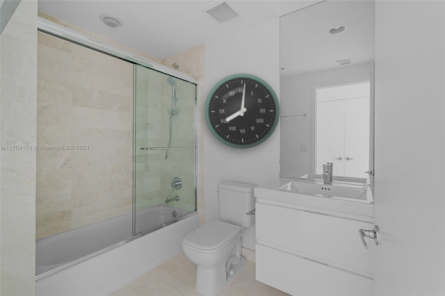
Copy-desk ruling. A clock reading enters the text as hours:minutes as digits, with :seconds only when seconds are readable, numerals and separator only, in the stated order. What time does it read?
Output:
8:01
